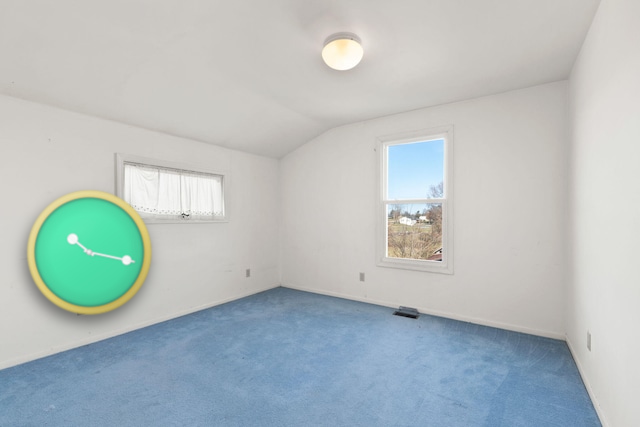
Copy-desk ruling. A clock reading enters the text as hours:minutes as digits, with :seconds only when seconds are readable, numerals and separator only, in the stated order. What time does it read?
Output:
10:17
